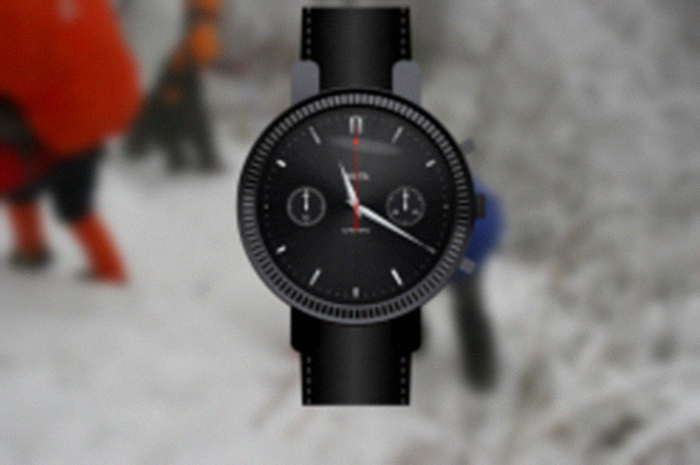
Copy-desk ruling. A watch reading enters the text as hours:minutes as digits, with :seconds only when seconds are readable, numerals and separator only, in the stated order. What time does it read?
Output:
11:20
